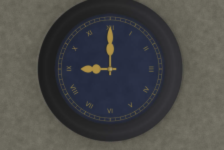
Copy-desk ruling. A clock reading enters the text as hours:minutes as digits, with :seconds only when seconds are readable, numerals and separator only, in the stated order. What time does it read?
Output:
9:00
